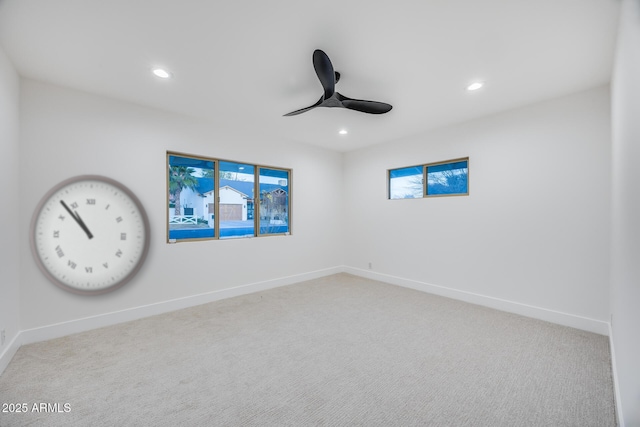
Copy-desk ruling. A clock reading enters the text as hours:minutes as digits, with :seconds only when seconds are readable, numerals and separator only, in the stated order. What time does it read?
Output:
10:53
